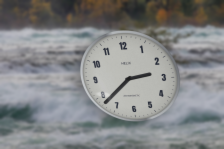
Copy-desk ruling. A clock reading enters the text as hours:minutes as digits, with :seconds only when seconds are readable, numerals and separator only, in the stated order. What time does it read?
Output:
2:38
